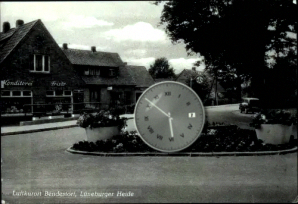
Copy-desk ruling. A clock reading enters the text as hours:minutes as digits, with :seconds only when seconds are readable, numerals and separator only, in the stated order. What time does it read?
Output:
5:52
